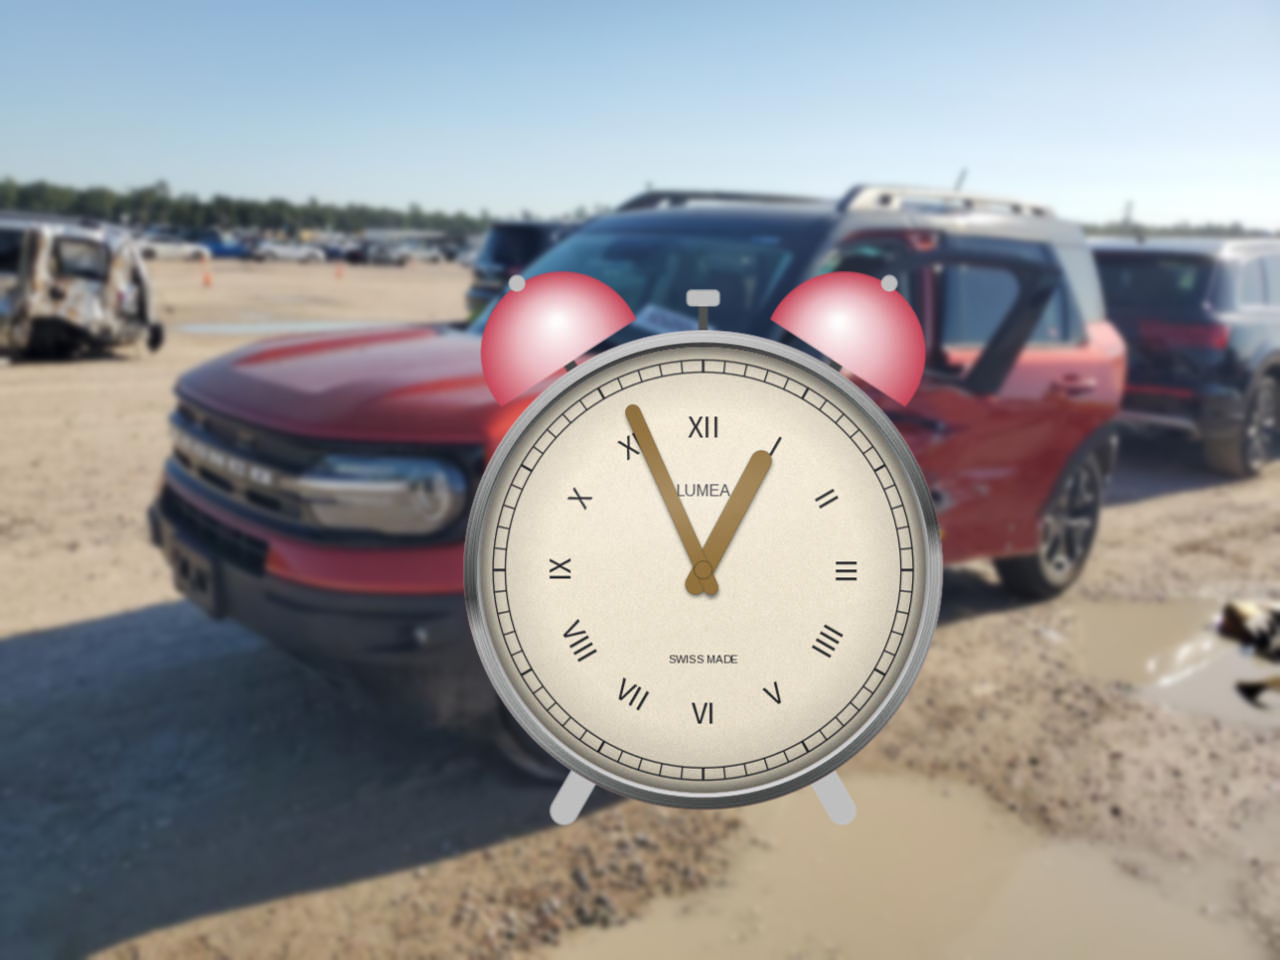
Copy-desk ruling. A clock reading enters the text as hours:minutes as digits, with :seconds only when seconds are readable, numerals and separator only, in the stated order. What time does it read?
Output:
12:56
